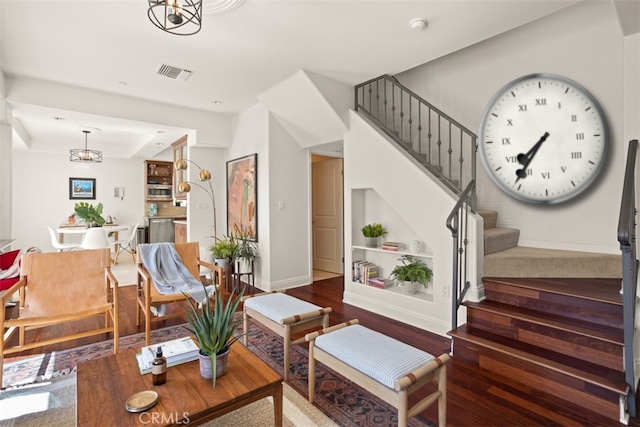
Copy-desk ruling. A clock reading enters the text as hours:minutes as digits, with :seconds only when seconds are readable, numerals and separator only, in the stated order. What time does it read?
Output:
7:36
